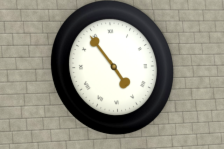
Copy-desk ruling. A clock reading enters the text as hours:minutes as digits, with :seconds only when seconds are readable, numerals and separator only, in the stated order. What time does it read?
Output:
4:54
